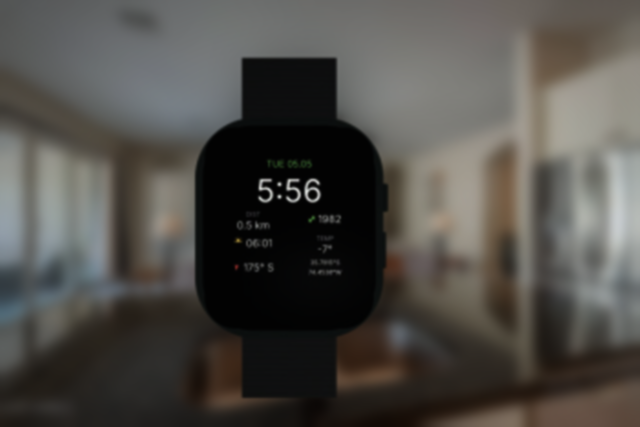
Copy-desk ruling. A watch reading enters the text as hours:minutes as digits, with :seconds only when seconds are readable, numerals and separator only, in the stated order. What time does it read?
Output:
5:56
